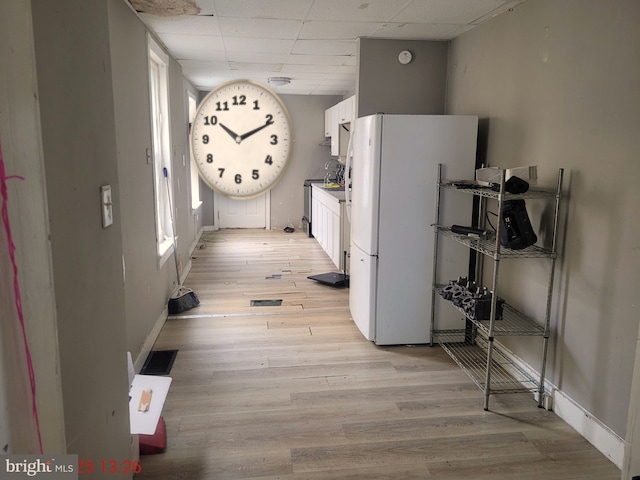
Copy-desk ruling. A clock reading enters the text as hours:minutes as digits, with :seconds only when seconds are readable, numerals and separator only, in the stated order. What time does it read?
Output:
10:11
